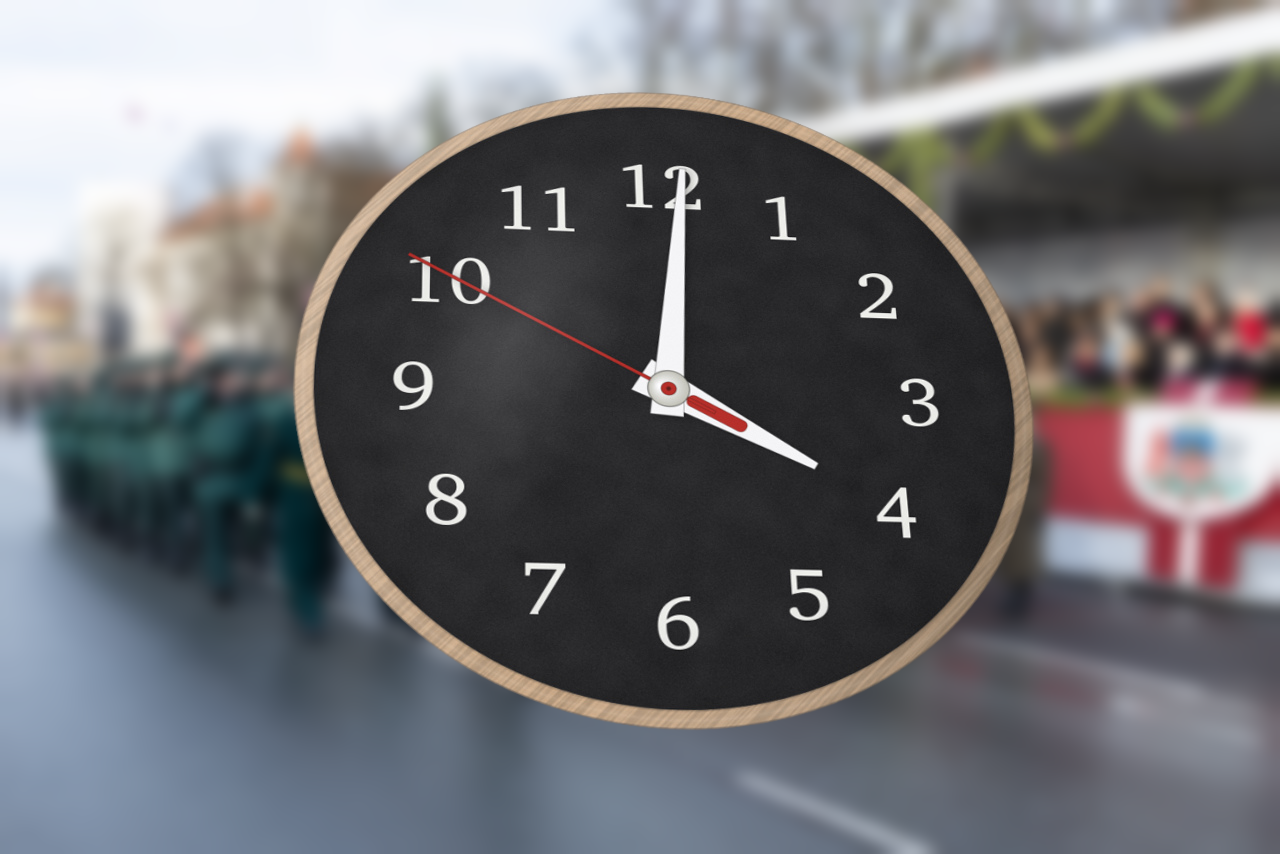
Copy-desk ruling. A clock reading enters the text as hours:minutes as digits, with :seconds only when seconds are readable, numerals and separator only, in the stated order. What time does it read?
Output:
4:00:50
